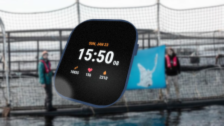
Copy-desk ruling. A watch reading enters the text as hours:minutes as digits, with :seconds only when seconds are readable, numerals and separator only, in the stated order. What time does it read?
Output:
15:50
